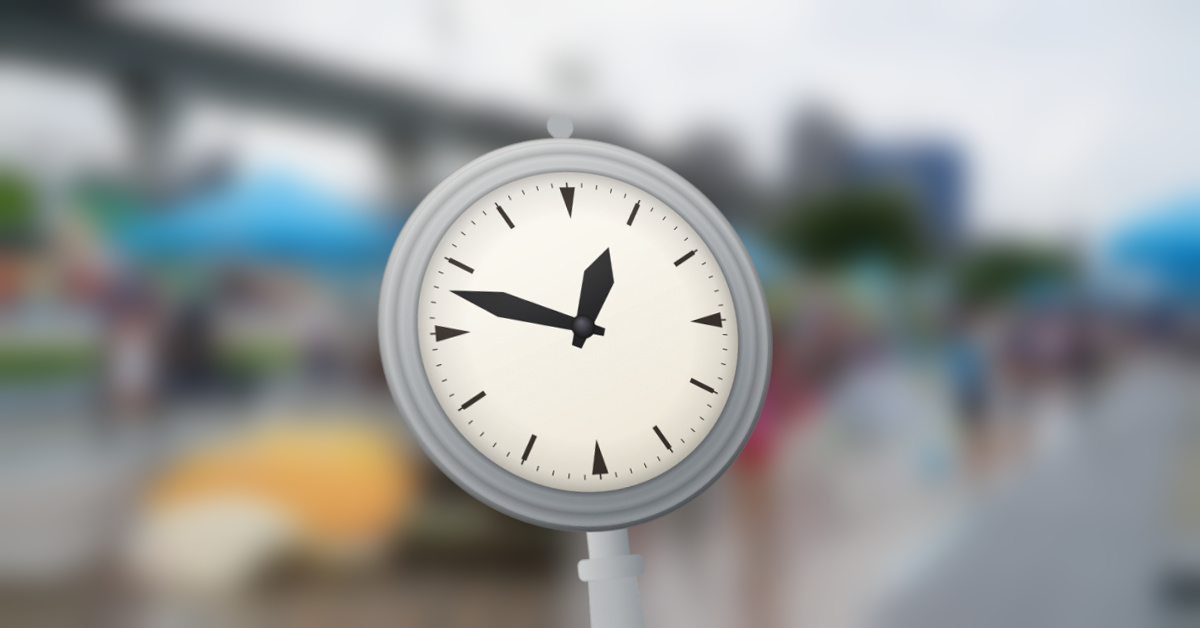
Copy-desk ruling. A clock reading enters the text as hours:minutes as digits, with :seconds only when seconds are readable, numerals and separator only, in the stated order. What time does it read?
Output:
12:48
